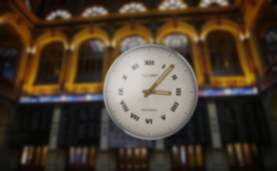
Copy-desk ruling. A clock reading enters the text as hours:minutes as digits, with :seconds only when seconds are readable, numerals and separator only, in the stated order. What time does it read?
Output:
3:07
